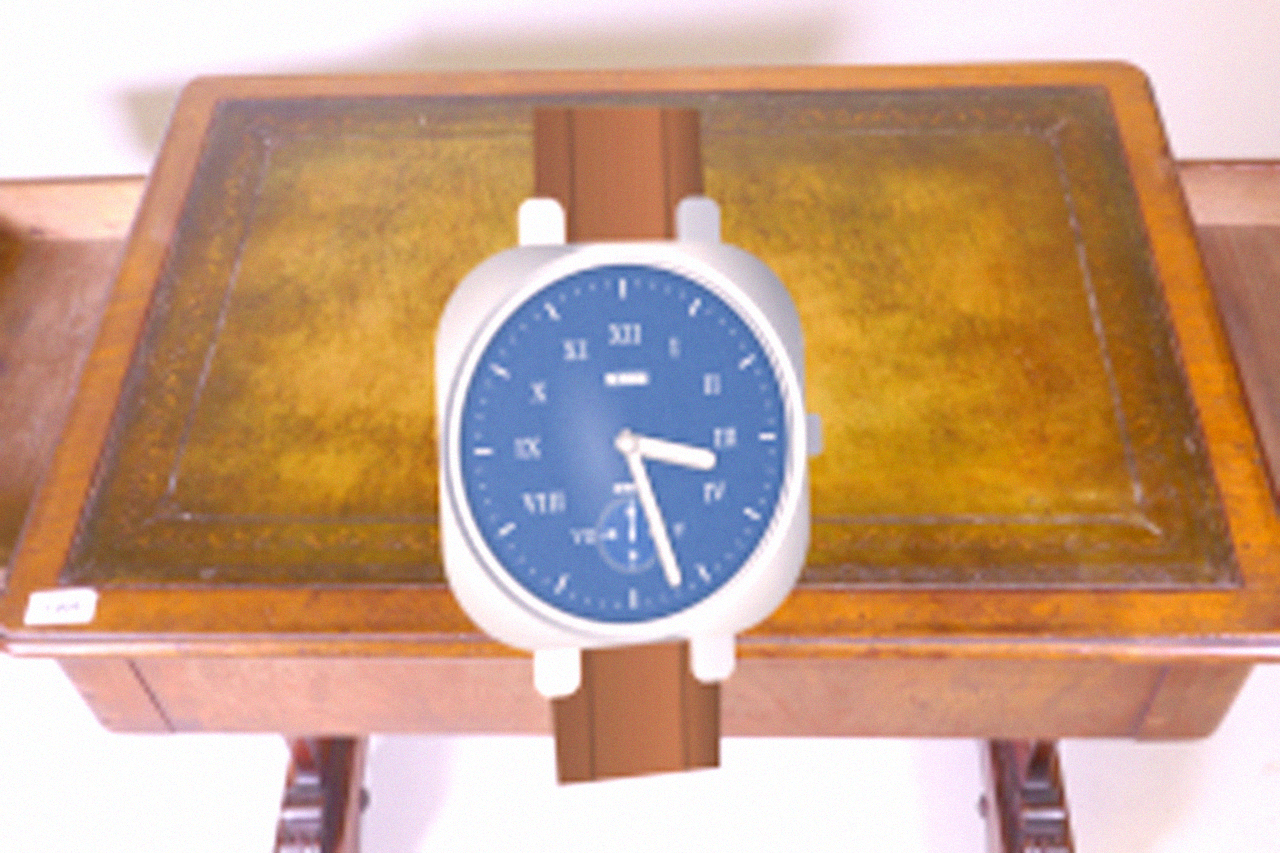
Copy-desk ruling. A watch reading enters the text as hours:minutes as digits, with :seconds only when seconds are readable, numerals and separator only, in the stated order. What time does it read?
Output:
3:27
